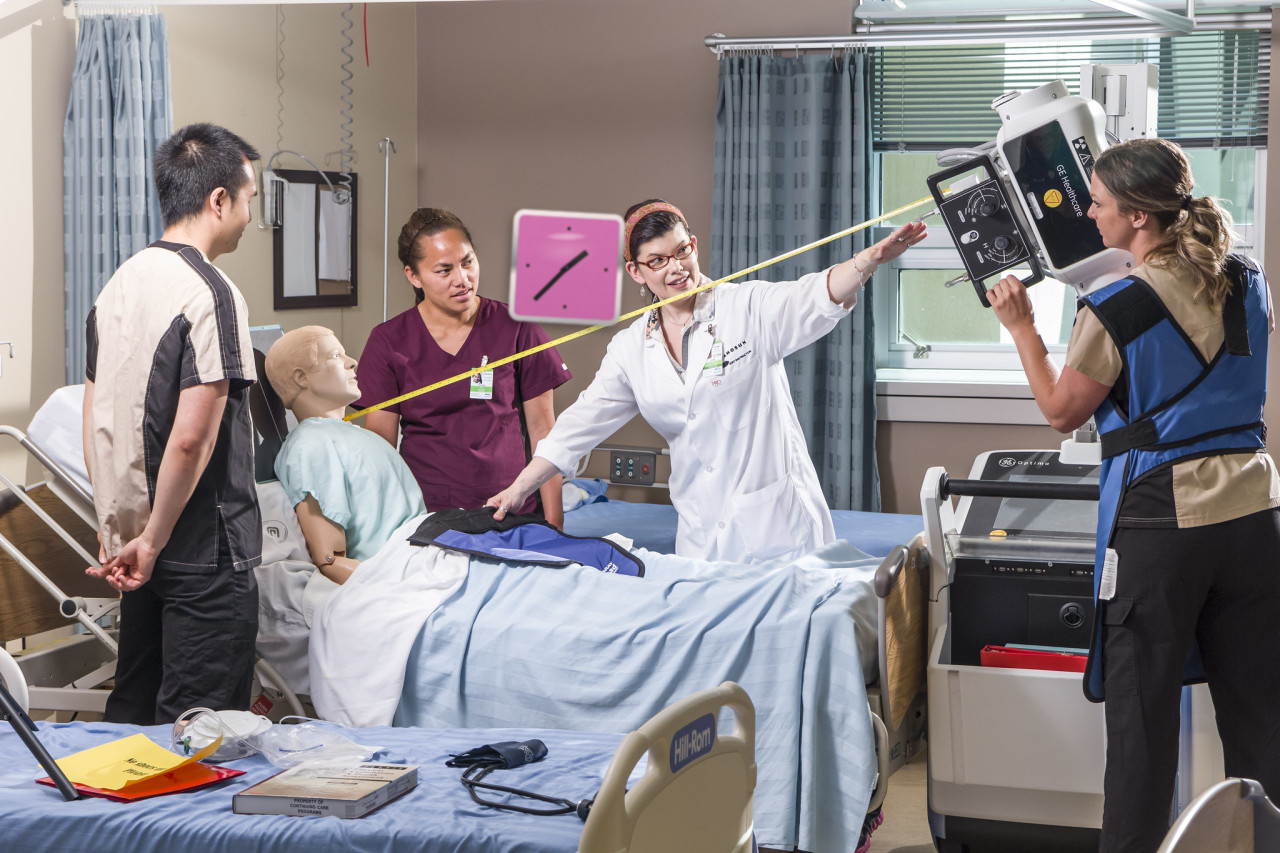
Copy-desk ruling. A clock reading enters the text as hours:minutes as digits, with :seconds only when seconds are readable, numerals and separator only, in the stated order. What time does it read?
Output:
1:37
